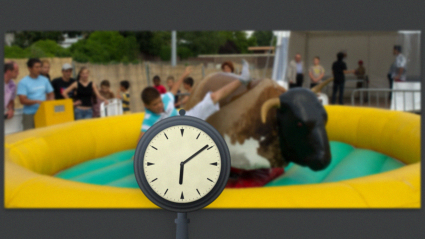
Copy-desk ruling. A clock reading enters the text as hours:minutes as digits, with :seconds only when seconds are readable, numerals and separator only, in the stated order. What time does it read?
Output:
6:09
